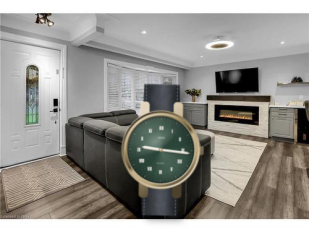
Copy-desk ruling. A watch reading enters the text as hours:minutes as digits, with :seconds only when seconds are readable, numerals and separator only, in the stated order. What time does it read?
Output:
9:16
